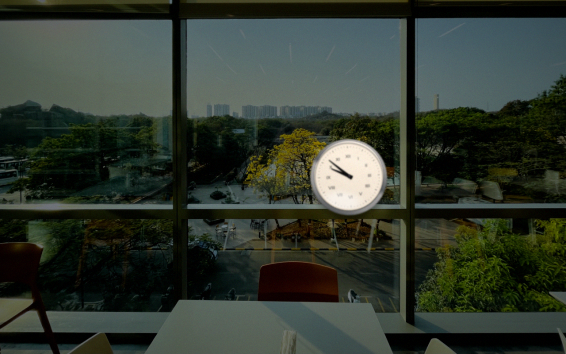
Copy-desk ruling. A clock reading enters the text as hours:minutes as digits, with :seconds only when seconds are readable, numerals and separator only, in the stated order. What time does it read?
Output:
9:52
